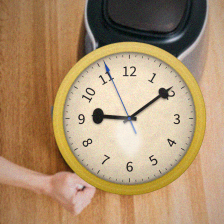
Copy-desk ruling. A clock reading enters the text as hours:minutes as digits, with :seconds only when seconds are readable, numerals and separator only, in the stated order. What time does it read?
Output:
9:08:56
